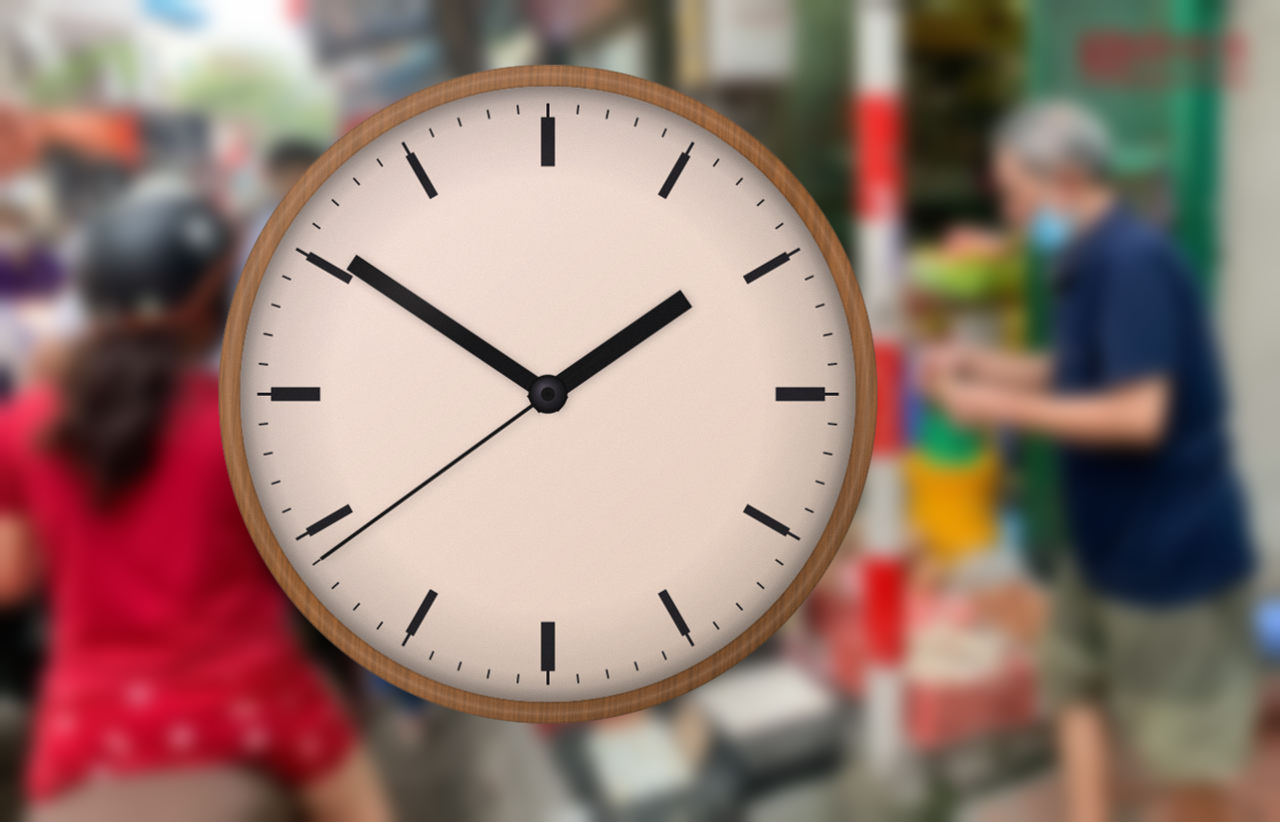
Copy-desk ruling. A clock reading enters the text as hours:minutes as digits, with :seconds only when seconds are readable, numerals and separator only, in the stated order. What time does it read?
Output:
1:50:39
